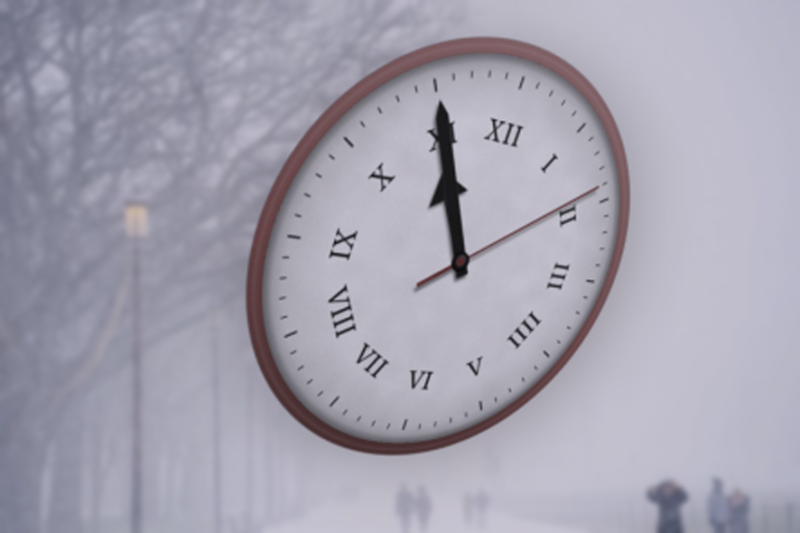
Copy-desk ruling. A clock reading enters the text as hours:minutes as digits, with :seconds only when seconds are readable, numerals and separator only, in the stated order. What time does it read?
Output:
10:55:09
